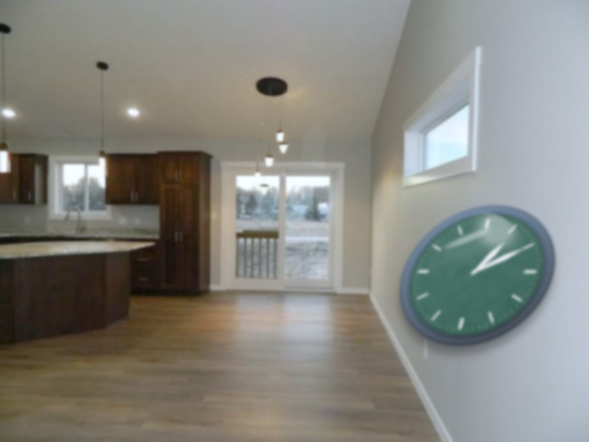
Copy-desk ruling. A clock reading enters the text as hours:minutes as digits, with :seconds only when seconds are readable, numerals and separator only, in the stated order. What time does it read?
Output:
1:10
